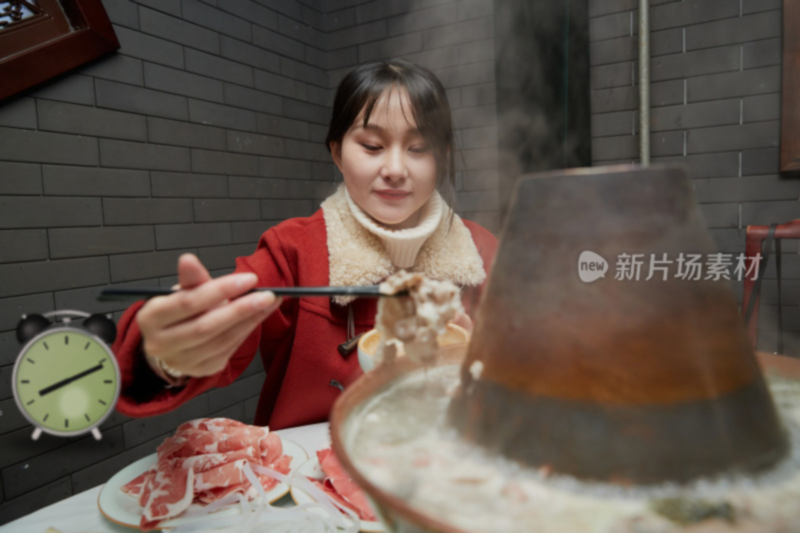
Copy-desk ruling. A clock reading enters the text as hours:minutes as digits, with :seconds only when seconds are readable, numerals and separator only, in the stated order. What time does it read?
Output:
8:11
